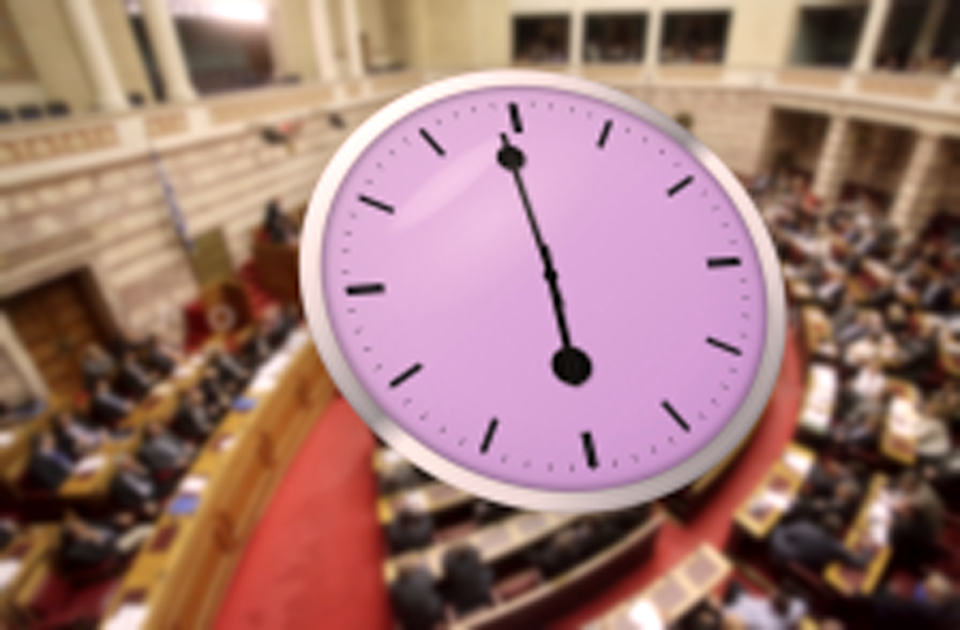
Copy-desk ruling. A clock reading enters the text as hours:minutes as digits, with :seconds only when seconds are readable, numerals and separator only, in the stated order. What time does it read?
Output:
5:59
